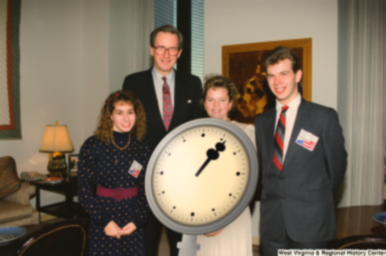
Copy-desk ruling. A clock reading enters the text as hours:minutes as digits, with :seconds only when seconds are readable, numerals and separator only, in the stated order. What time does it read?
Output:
1:06
